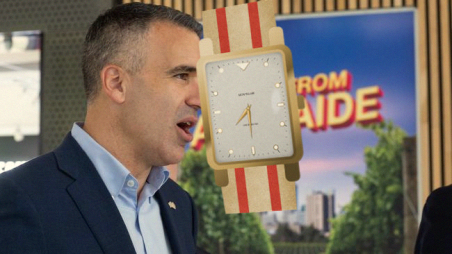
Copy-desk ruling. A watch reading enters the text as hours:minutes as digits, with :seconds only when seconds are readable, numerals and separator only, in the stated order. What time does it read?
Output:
7:30
